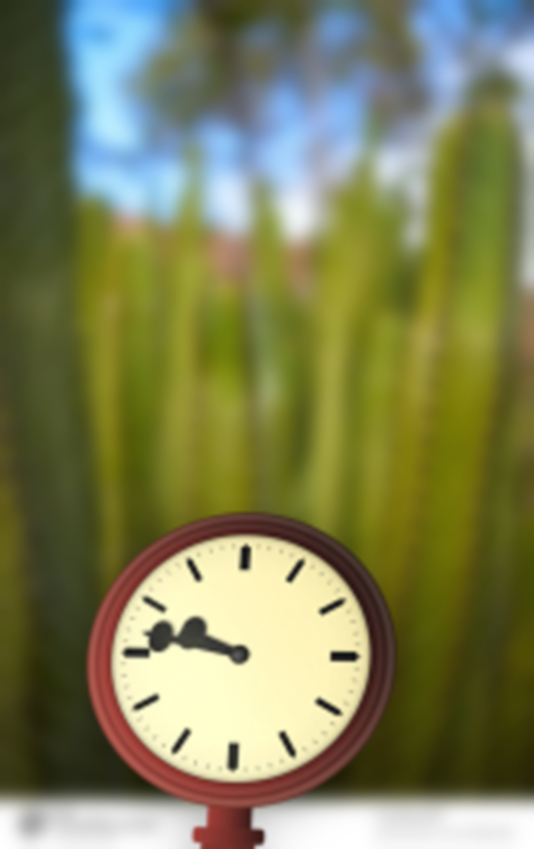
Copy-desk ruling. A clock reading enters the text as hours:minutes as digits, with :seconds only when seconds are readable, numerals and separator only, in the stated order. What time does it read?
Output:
9:47
